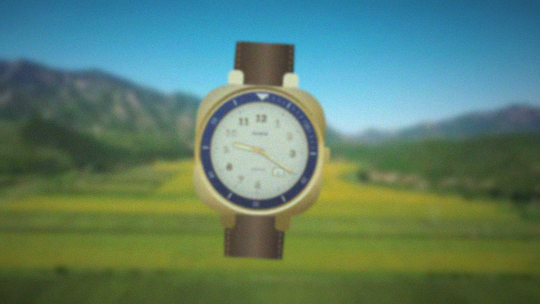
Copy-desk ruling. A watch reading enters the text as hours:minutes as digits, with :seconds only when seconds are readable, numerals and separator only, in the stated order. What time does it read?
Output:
9:20
